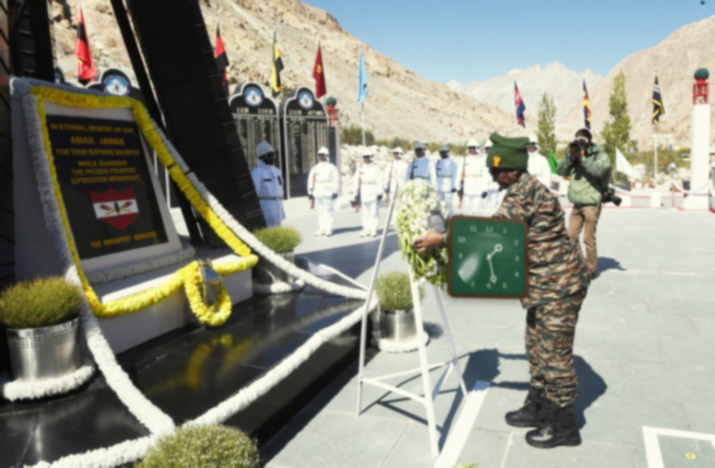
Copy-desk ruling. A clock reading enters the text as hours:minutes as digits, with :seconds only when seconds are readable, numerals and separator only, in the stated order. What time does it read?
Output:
1:28
